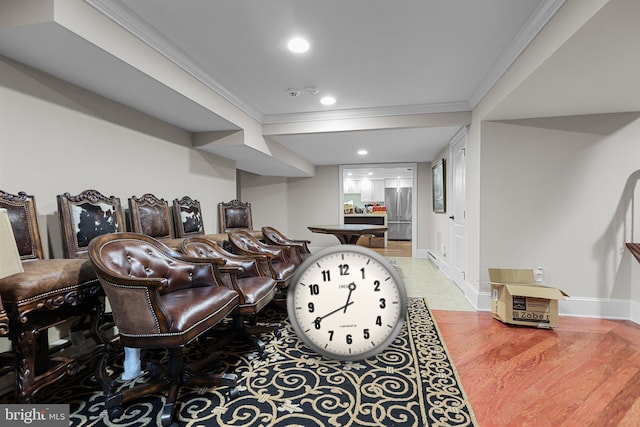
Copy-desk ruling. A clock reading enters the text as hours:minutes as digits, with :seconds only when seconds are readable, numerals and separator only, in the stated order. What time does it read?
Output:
12:41
